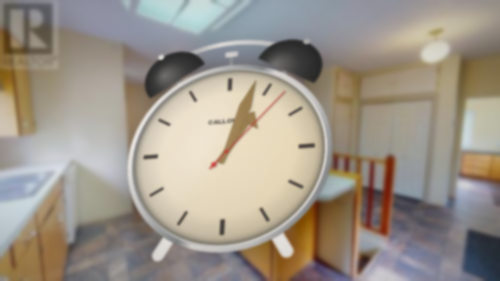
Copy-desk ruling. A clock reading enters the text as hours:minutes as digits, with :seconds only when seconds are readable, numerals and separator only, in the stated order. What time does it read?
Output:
1:03:07
